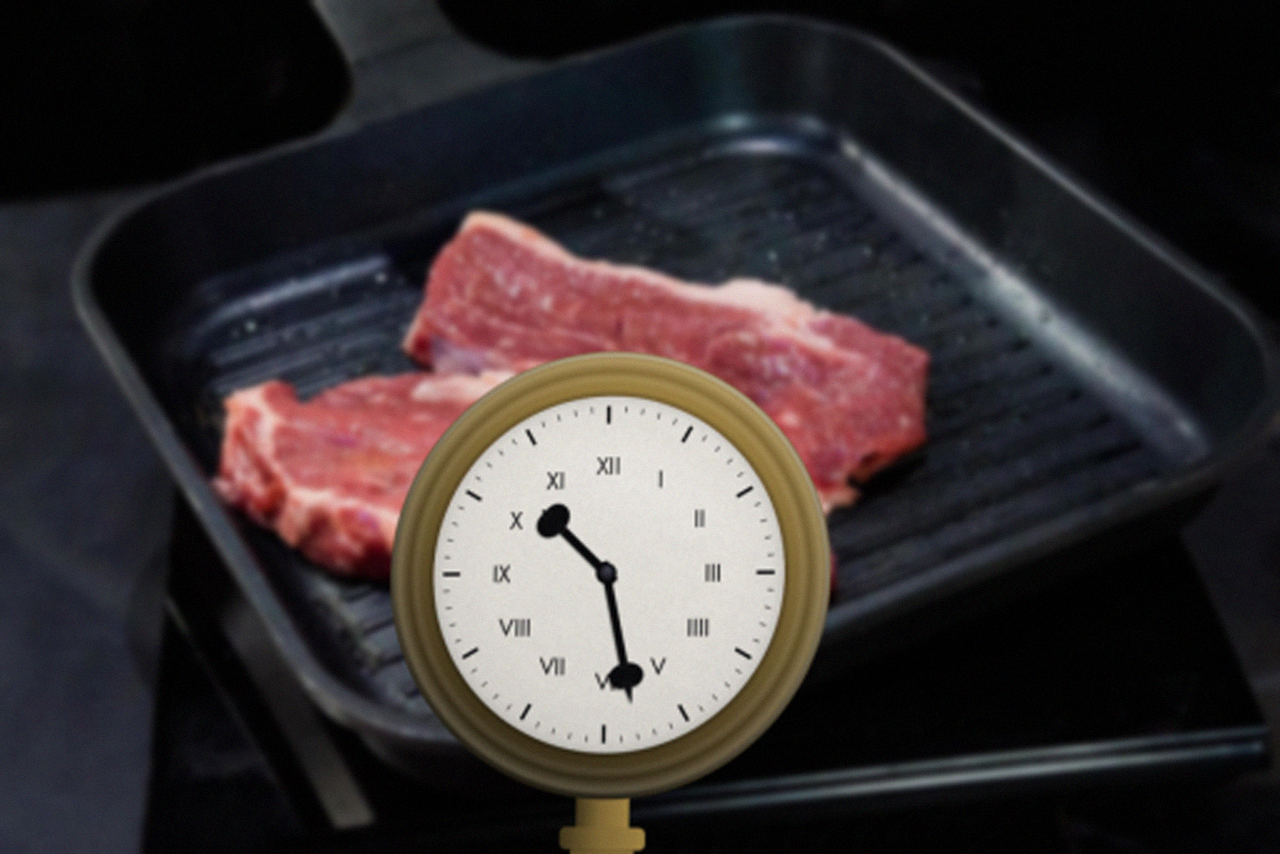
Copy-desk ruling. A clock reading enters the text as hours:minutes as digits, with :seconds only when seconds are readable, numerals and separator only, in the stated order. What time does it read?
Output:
10:28
